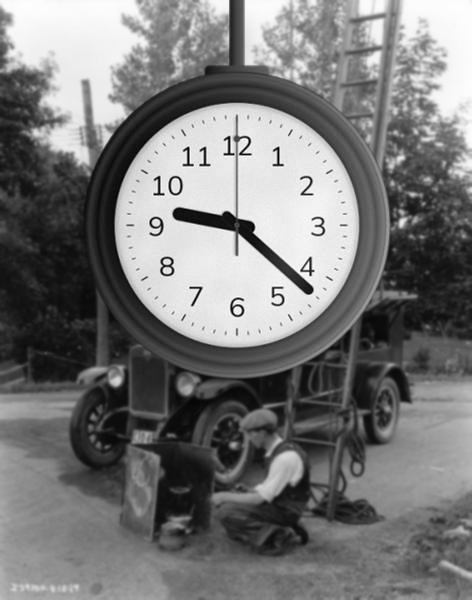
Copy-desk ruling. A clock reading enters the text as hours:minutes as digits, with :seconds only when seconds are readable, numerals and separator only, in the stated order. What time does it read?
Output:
9:22:00
